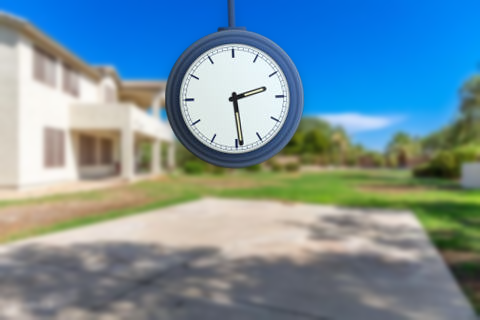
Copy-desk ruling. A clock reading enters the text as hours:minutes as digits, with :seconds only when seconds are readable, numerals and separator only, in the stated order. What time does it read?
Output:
2:29
